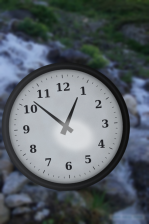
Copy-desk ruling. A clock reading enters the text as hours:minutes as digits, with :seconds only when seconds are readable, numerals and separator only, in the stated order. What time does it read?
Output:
12:52
